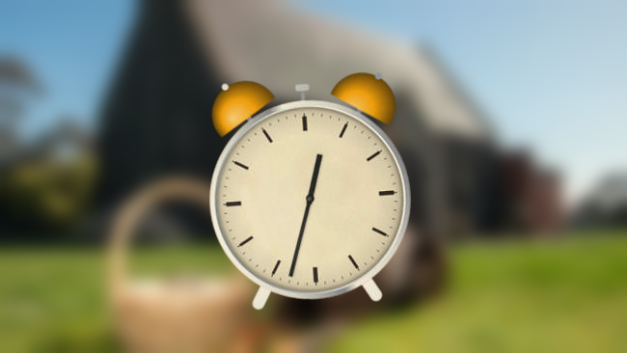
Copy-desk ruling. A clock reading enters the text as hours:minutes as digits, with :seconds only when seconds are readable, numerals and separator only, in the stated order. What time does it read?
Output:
12:33
